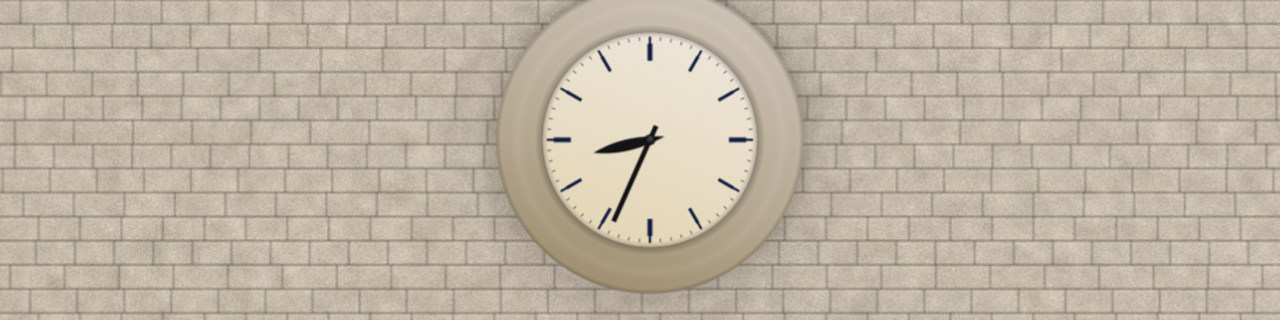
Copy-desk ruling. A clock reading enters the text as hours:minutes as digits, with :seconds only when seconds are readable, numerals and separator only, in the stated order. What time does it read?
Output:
8:34
